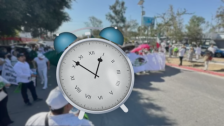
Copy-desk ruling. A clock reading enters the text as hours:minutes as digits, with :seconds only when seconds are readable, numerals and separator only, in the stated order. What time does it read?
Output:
12:52
